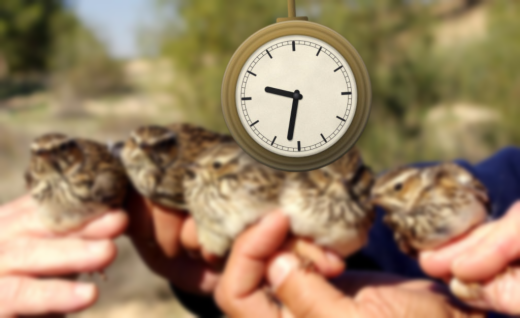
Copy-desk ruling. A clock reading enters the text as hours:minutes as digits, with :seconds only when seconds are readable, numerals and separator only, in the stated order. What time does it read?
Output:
9:32
